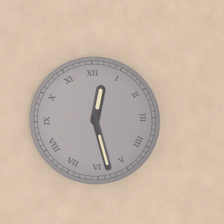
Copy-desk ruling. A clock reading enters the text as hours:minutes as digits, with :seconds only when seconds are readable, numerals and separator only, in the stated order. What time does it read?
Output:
12:28
